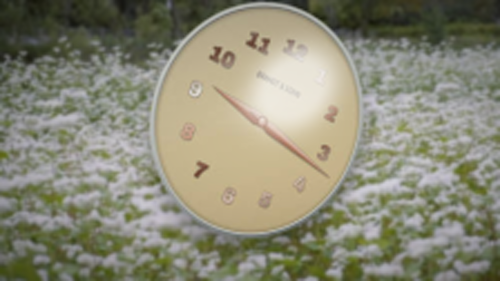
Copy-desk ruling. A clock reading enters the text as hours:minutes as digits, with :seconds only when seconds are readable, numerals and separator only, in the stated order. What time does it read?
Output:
9:17
